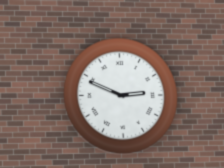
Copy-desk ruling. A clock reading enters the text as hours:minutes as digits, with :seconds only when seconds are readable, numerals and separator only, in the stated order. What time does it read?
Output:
2:49
